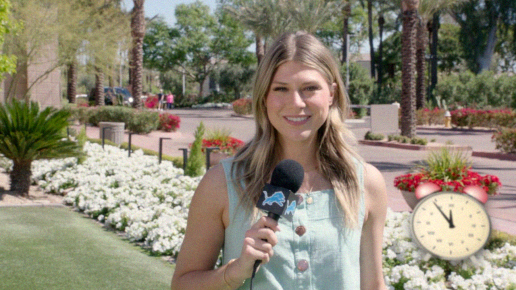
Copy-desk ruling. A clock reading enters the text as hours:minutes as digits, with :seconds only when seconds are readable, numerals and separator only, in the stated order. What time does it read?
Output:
11:54
